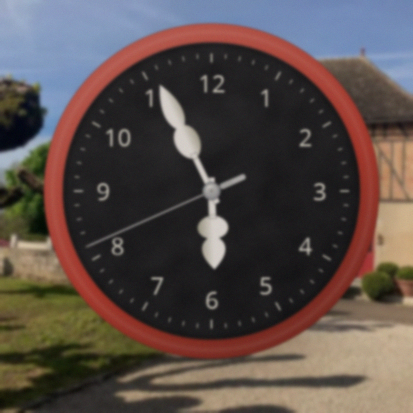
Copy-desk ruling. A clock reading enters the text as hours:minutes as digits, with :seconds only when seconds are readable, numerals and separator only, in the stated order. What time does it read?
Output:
5:55:41
